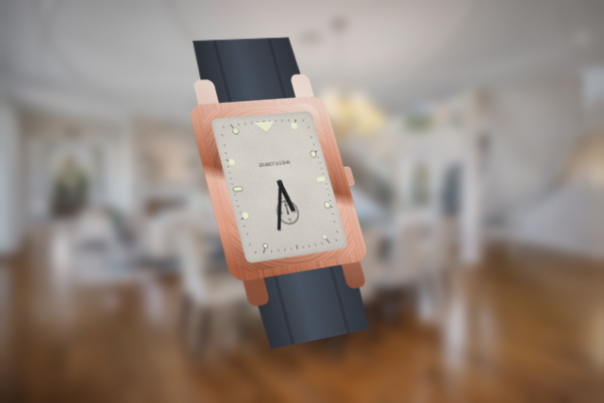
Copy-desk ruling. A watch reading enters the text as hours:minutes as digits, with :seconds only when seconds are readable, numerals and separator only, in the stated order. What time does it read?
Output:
5:33
